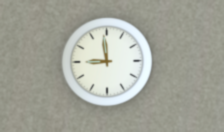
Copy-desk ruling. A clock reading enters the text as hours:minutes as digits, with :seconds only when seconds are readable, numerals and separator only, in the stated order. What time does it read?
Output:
8:59
